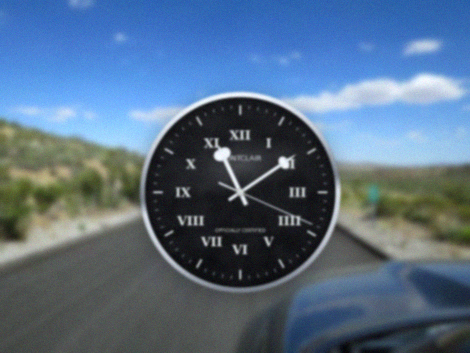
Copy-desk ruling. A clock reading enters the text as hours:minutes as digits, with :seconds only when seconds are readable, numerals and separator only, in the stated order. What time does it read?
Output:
11:09:19
